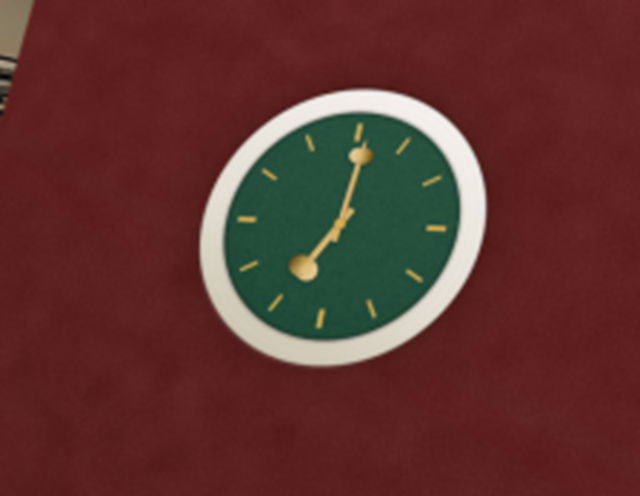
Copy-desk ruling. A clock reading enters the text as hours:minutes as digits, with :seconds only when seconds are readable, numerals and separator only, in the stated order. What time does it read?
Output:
7:01
